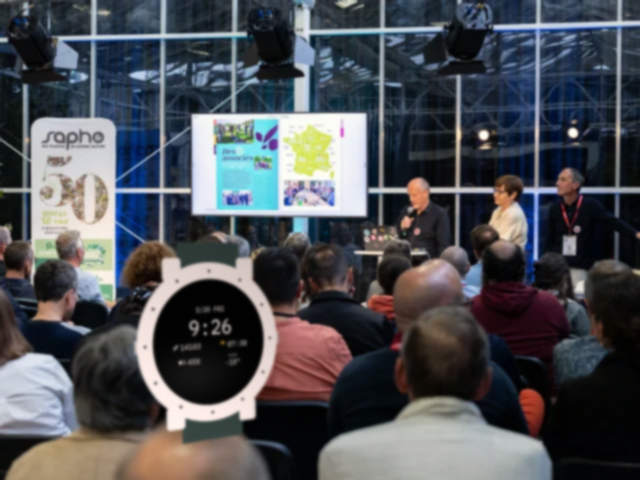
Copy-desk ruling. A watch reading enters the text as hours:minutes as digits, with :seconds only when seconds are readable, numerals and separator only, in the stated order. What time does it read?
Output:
9:26
